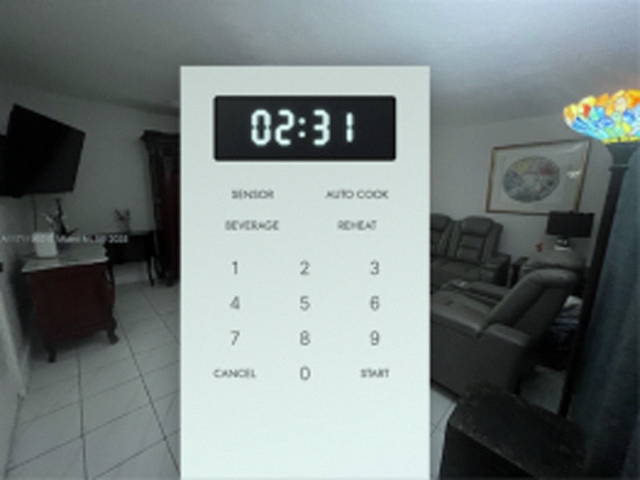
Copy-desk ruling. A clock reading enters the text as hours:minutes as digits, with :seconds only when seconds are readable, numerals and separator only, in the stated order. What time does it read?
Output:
2:31
